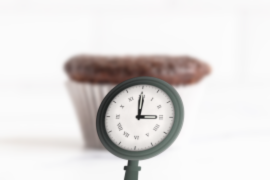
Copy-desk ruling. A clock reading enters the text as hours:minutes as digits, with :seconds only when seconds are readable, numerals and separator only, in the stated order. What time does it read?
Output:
3:00
